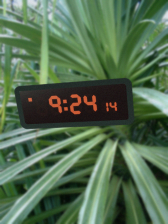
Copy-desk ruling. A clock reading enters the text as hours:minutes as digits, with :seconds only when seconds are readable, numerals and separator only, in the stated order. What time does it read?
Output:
9:24:14
